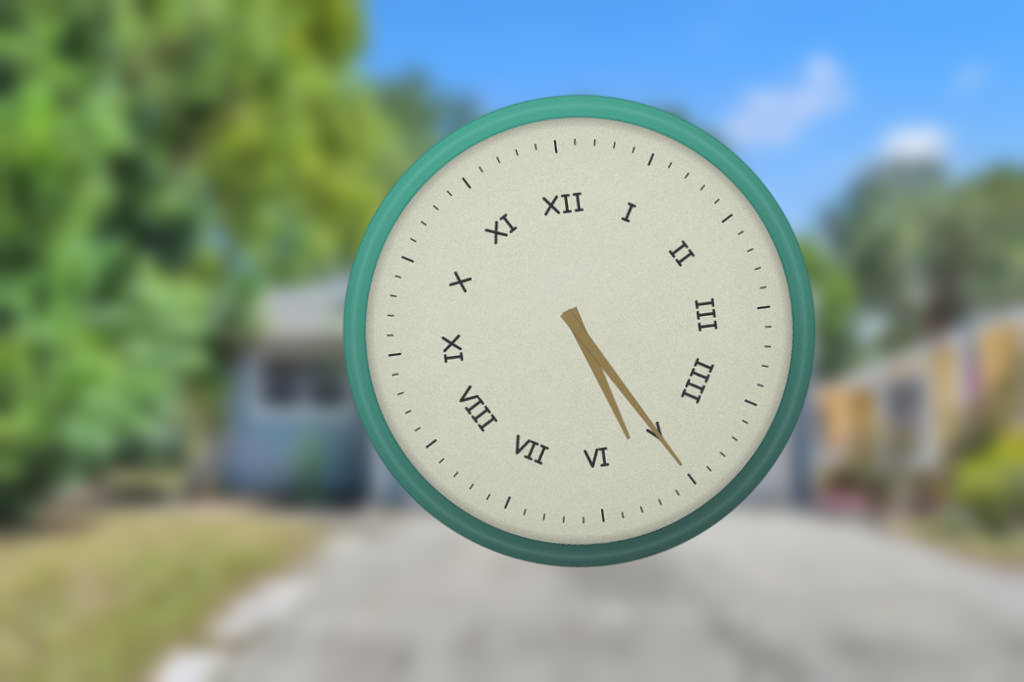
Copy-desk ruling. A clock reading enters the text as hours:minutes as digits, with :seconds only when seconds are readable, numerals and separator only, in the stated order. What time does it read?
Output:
5:25
